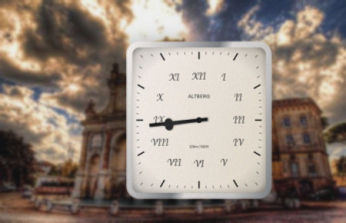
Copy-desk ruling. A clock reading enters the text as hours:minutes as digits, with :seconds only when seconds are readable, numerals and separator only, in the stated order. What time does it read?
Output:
8:44
